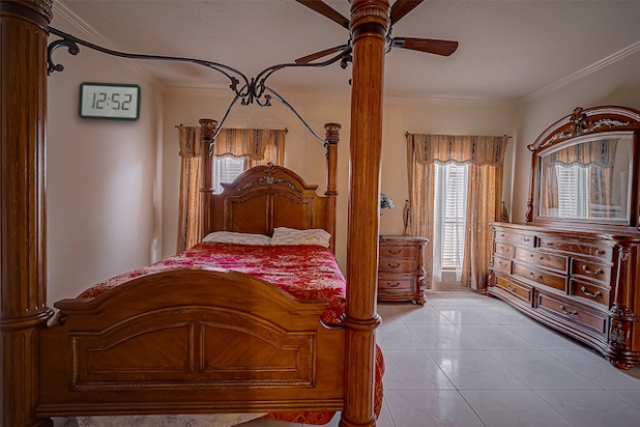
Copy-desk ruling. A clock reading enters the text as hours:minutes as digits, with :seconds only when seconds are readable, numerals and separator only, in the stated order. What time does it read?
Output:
12:52
